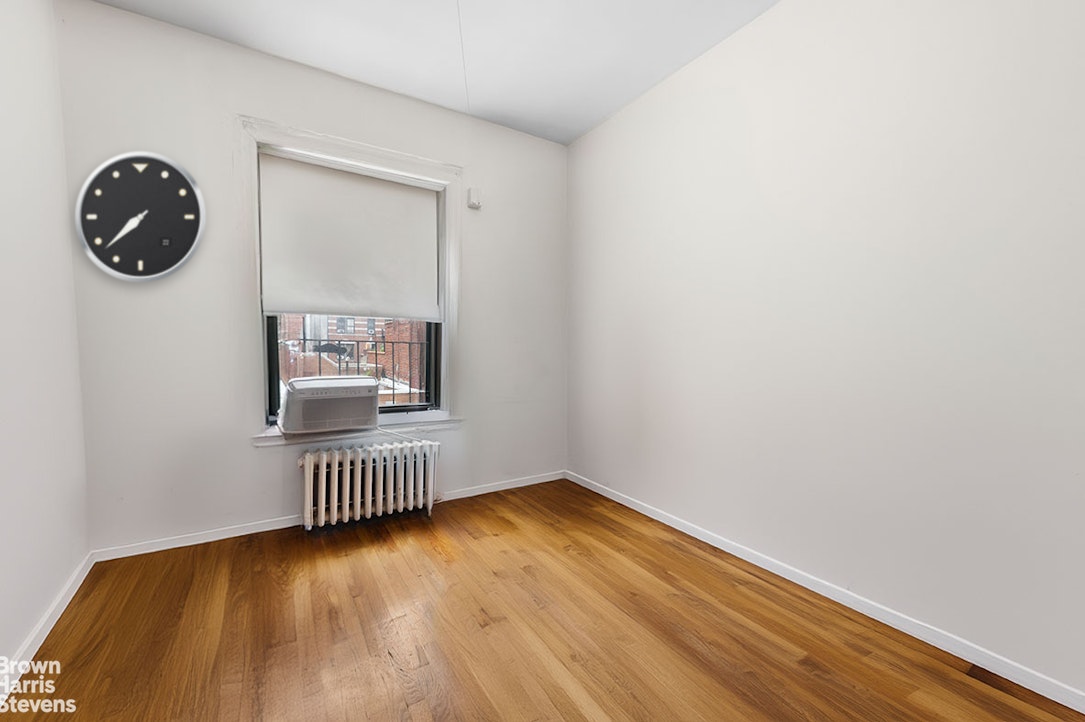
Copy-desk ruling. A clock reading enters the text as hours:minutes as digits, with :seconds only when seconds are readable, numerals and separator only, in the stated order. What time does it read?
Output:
7:38
